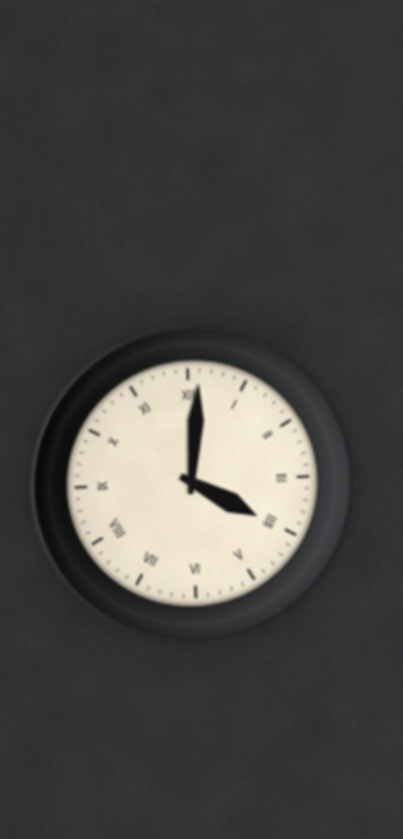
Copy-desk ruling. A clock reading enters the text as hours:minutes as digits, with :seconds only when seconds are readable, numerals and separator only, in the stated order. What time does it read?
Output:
4:01
